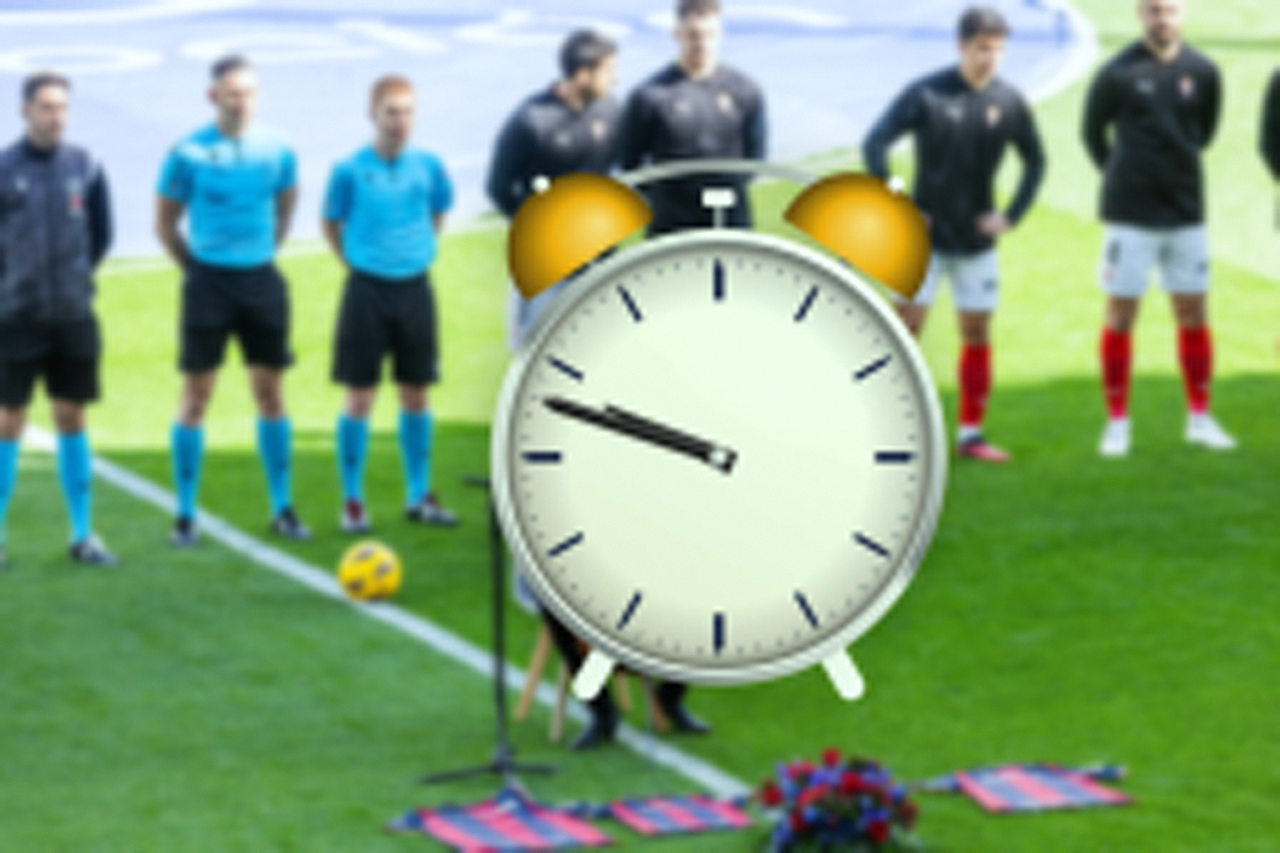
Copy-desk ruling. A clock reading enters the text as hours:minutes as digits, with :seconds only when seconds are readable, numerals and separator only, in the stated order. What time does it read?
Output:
9:48
